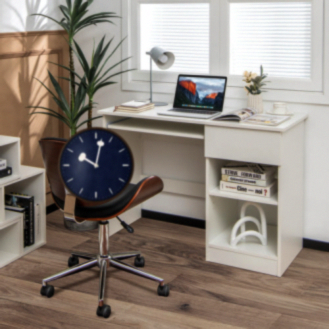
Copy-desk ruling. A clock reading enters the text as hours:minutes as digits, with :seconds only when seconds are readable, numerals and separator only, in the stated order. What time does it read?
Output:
10:02
